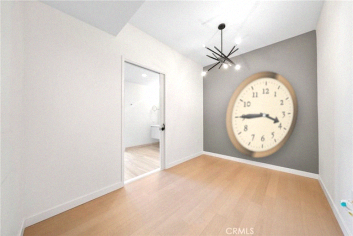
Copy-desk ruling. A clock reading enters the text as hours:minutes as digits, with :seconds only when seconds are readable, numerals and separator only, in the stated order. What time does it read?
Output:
3:45
